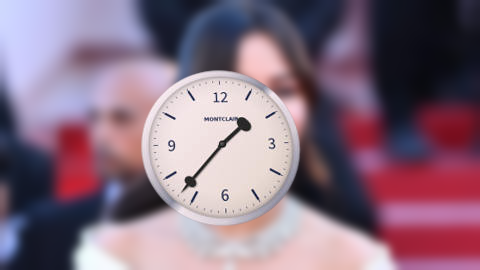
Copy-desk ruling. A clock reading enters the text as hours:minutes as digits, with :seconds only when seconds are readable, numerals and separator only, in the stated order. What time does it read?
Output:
1:37
